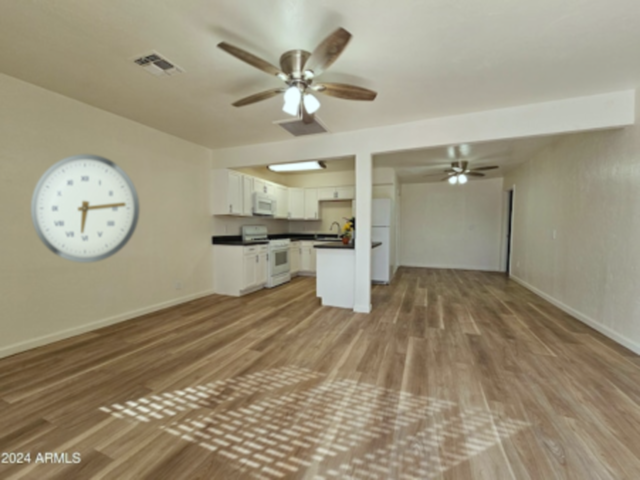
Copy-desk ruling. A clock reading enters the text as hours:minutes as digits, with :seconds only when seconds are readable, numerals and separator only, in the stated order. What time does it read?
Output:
6:14
